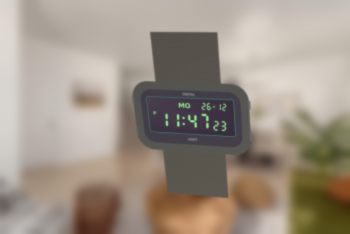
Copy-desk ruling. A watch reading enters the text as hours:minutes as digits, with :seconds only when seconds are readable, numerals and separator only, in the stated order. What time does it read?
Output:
11:47:23
